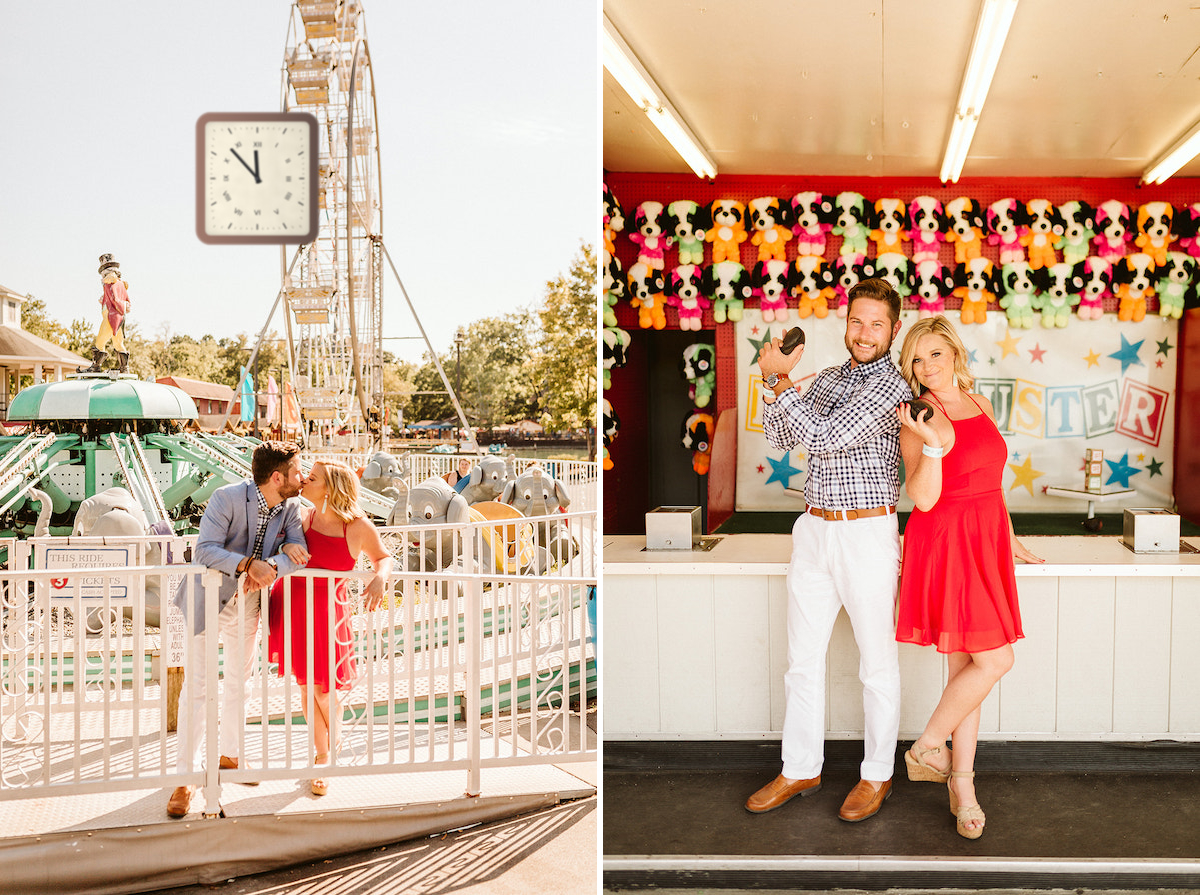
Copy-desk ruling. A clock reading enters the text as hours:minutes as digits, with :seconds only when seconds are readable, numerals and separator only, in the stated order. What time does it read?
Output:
11:53
